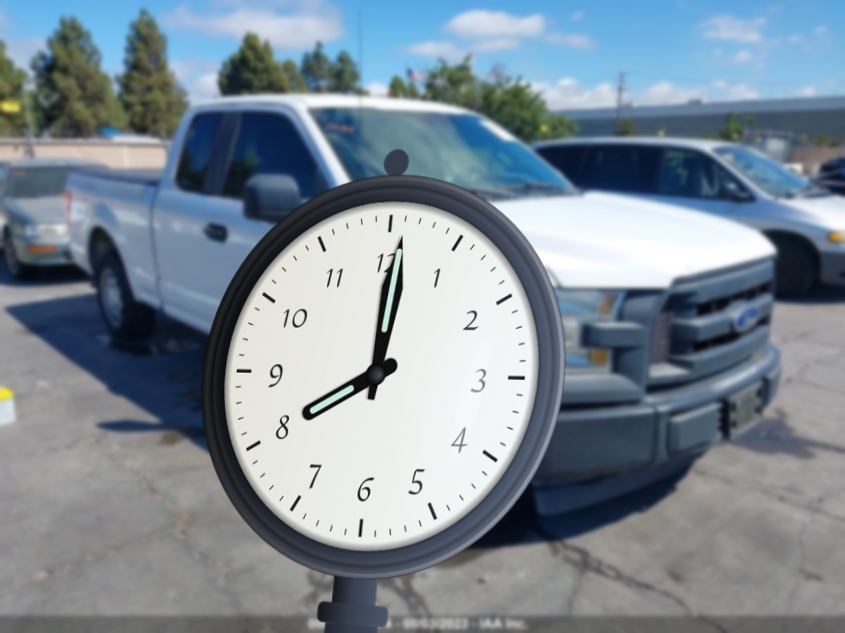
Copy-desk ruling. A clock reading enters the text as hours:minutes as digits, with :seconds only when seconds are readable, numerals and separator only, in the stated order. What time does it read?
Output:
8:01
